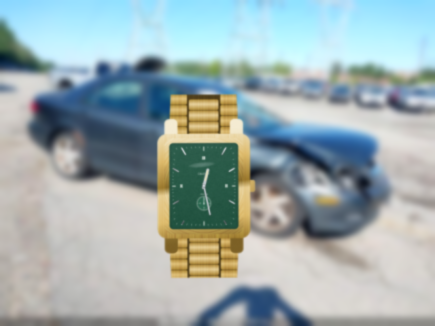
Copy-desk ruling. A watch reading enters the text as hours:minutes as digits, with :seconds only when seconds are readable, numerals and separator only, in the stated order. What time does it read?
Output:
12:28
